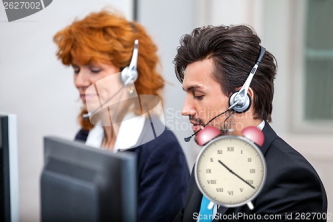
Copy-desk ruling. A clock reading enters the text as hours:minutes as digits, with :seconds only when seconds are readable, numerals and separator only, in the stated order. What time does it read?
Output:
10:21
